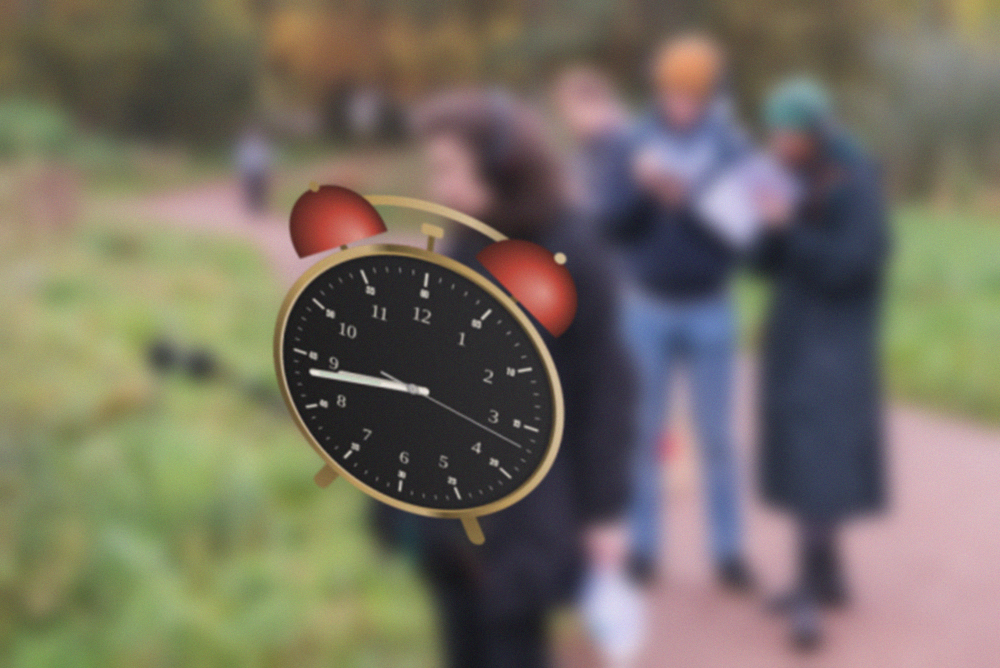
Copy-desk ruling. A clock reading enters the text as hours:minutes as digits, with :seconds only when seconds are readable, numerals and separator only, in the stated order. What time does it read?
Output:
8:43:17
